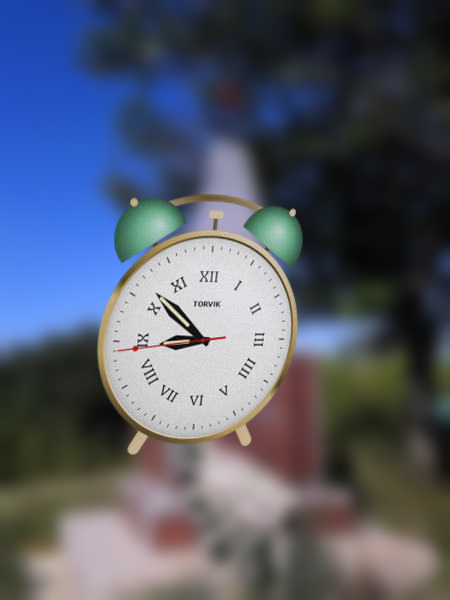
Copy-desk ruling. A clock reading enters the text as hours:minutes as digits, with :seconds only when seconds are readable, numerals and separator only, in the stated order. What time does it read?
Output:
8:51:44
